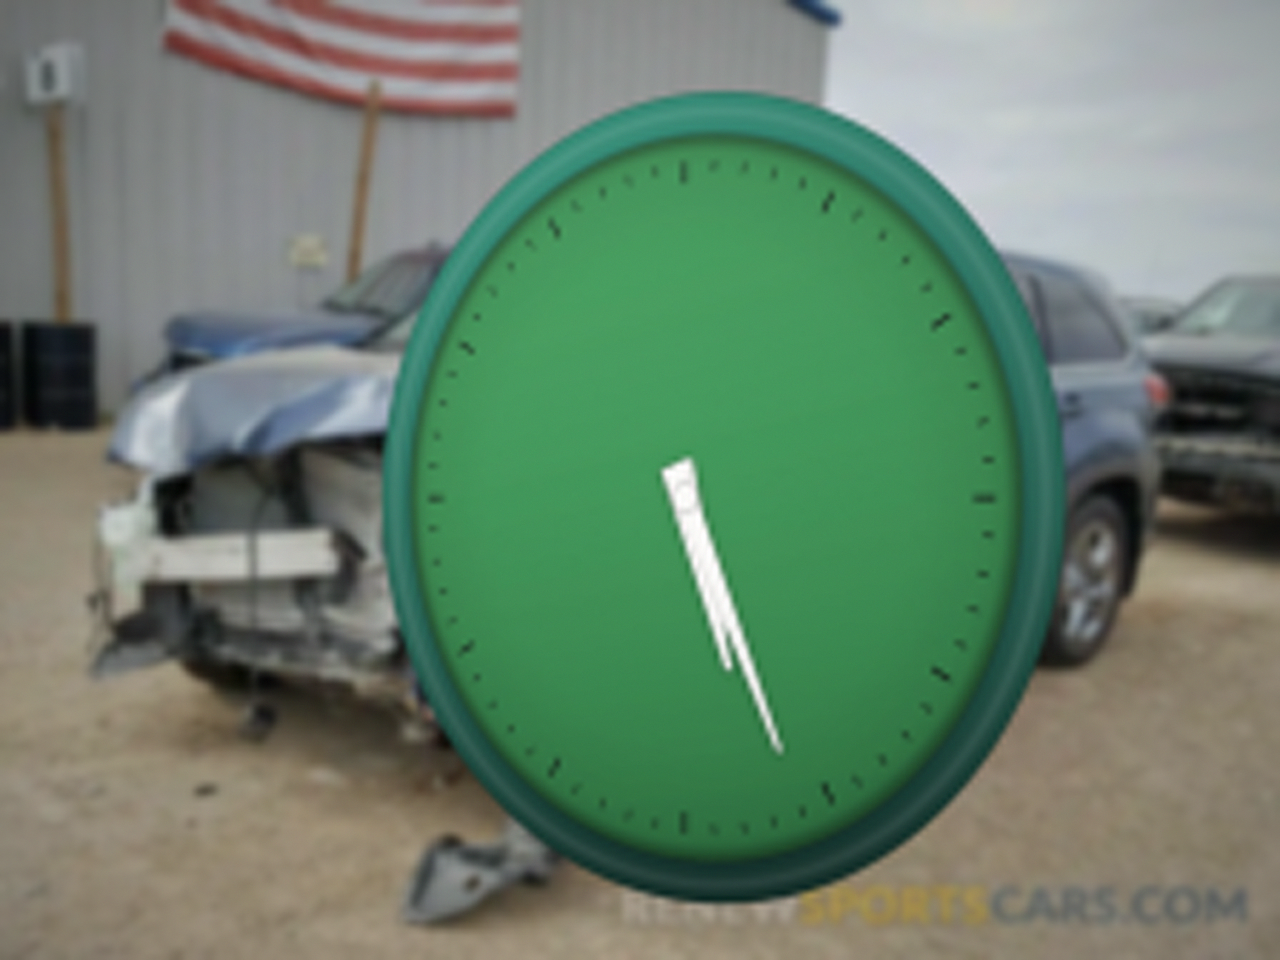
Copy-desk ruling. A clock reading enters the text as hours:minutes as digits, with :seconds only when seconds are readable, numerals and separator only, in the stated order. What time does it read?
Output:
5:26
